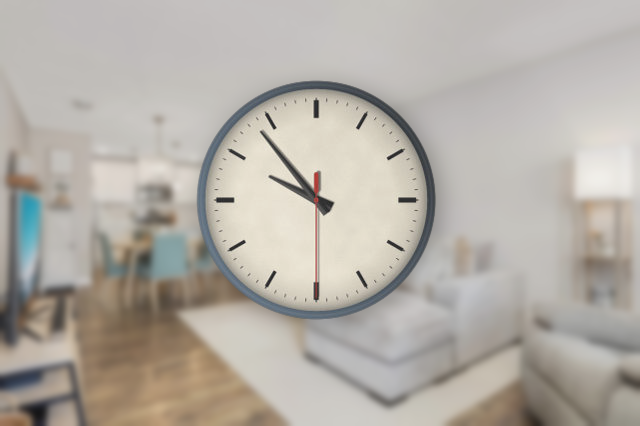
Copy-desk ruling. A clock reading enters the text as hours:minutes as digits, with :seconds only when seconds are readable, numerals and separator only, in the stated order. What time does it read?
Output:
9:53:30
